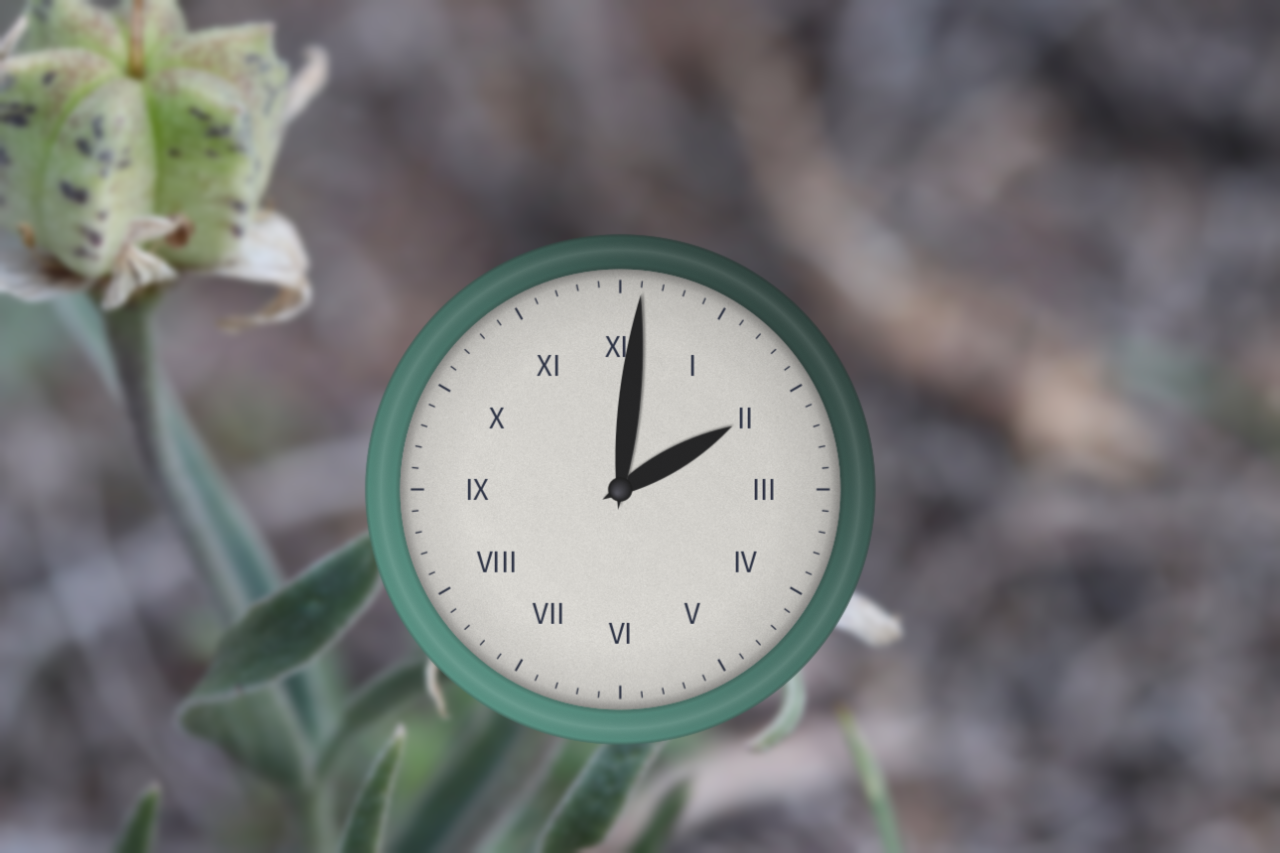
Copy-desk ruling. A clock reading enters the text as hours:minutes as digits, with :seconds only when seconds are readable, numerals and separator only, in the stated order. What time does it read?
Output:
2:01
